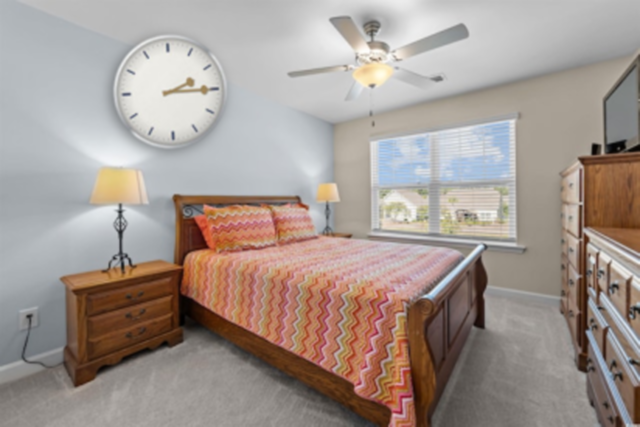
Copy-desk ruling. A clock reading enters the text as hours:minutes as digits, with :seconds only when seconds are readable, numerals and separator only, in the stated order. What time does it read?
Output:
2:15
